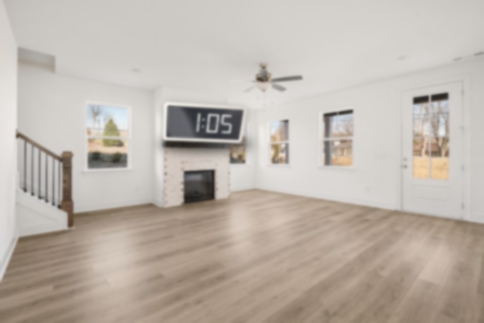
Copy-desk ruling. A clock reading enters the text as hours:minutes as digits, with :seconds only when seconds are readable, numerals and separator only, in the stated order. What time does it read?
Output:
1:05
